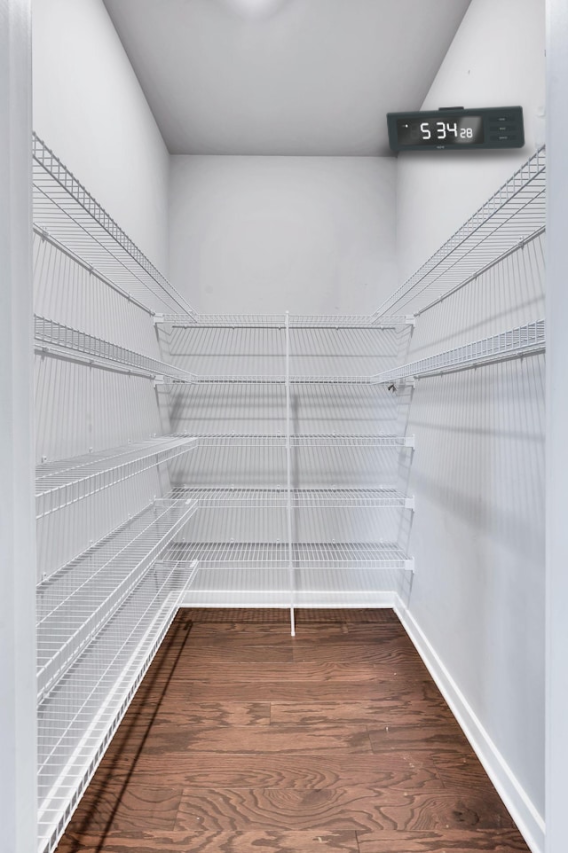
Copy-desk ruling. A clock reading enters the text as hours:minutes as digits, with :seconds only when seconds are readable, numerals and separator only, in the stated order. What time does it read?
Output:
5:34:28
